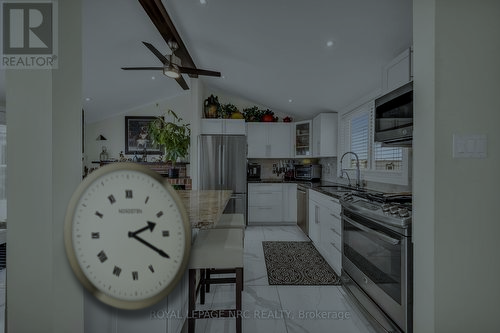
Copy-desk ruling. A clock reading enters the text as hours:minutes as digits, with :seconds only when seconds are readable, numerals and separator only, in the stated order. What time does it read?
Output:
2:20
